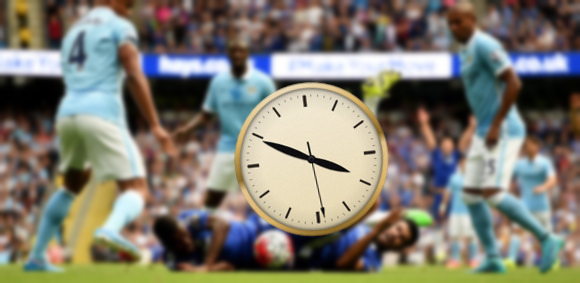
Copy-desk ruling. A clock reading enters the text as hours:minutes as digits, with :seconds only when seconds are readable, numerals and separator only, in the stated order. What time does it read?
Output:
3:49:29
